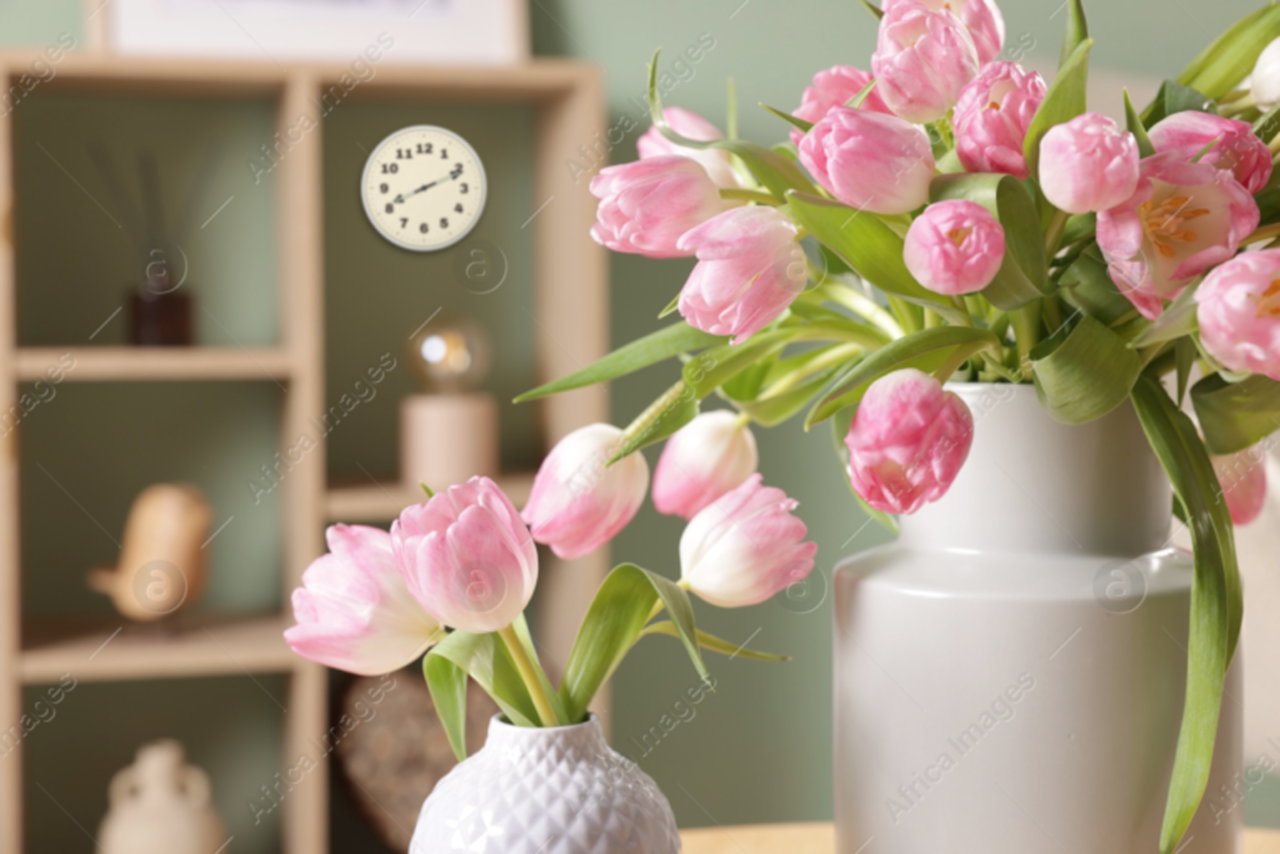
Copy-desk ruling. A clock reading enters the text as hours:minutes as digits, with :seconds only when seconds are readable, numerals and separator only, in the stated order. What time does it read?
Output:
8:11
